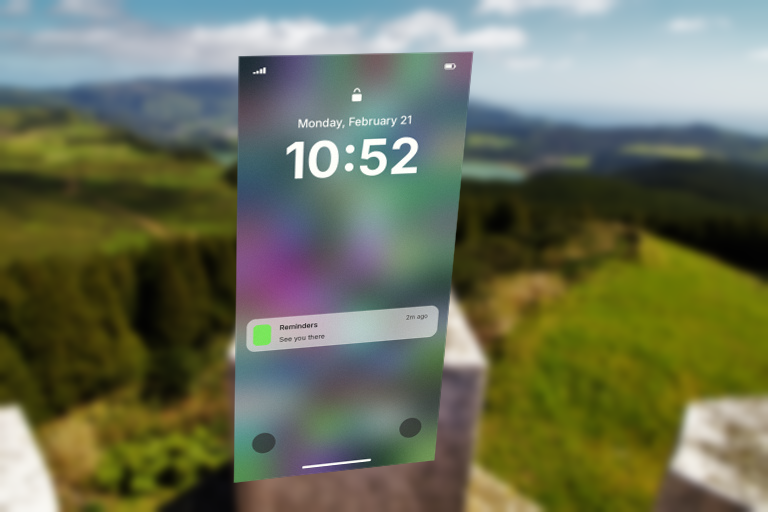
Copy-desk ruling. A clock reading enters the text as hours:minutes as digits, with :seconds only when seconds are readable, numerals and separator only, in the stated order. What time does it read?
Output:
10:52
